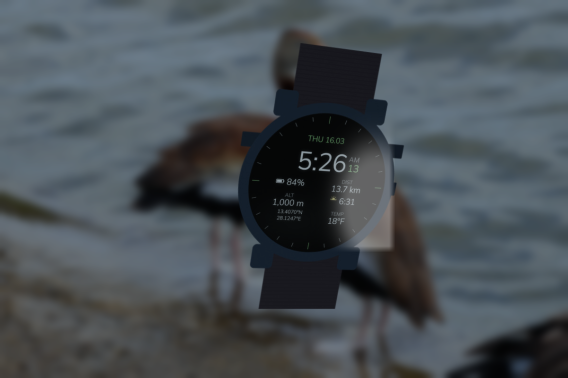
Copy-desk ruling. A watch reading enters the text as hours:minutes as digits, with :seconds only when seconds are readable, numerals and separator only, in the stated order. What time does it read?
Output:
5:26:13
